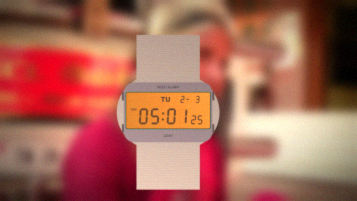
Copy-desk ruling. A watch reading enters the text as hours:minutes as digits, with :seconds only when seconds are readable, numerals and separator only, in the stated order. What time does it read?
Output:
5:01:25
